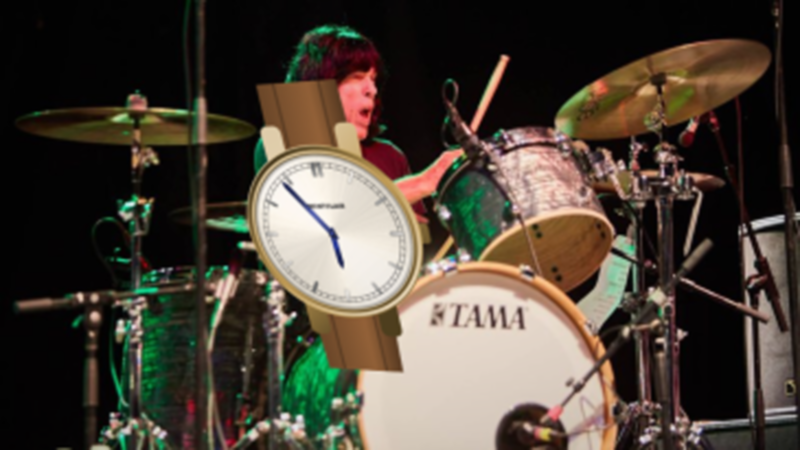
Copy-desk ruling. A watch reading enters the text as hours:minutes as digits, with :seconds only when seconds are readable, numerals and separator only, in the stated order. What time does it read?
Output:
5:54
